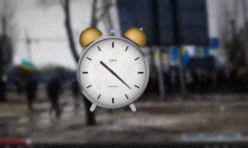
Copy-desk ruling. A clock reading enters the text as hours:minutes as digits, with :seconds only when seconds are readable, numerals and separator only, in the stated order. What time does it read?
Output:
10:22
